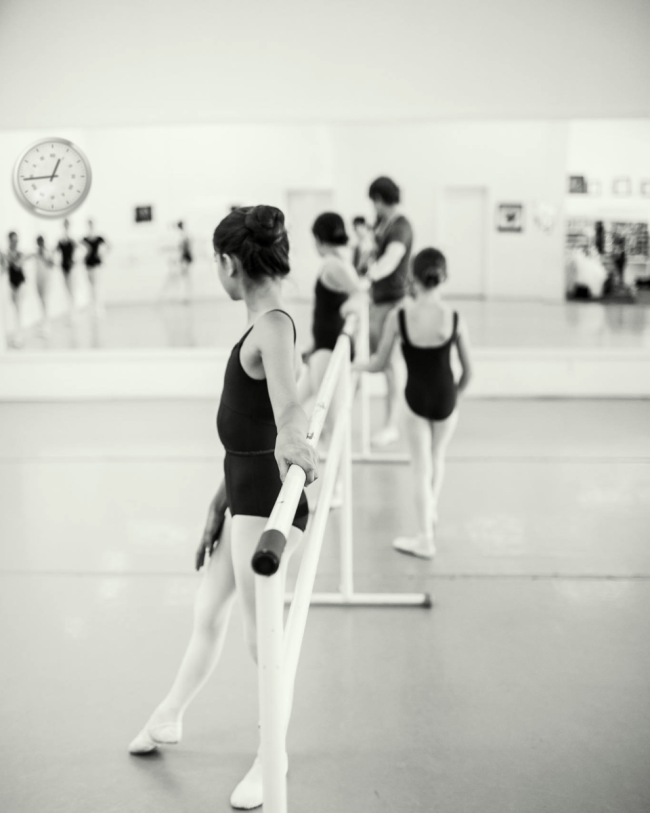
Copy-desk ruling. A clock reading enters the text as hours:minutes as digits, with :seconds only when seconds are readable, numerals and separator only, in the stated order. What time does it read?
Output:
12:44
